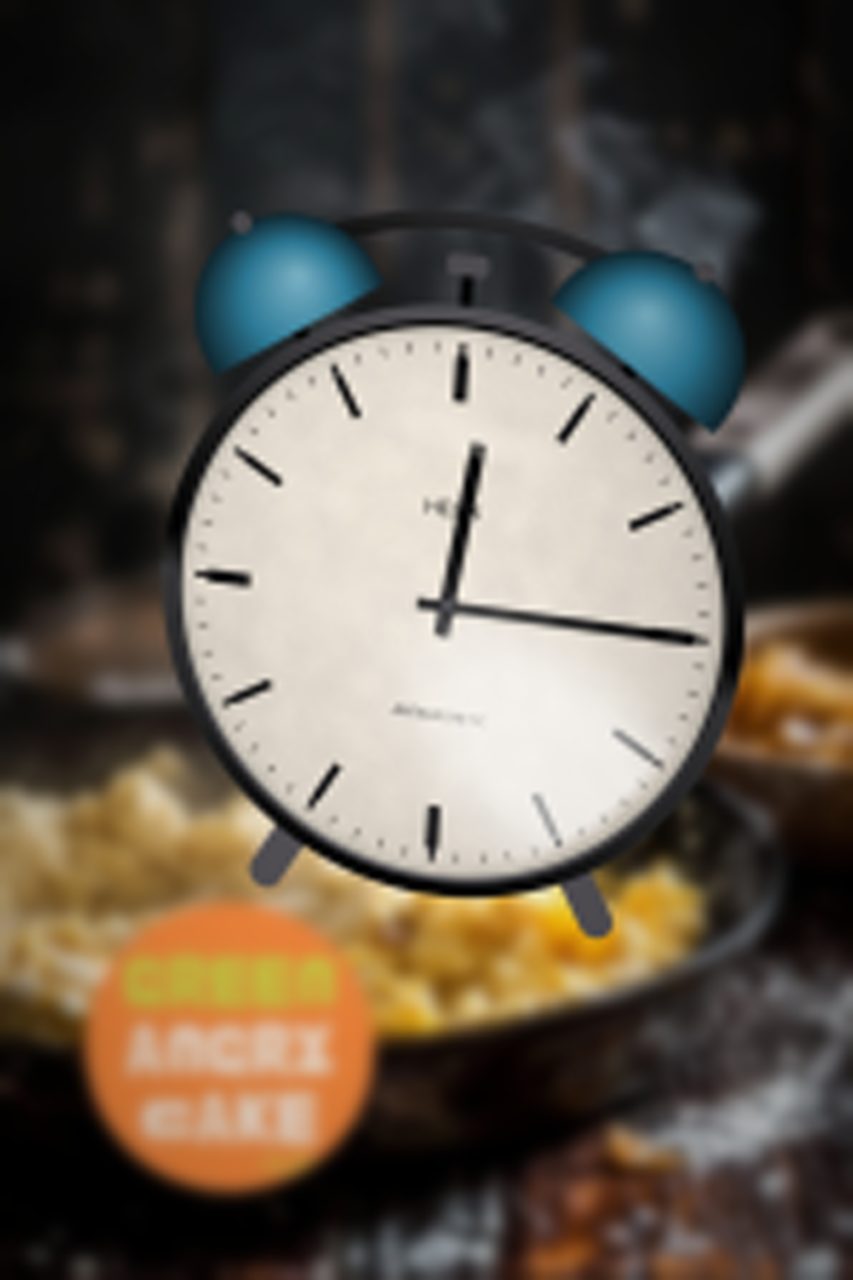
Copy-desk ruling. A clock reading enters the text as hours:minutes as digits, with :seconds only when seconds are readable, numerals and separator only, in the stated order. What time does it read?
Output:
12:15
